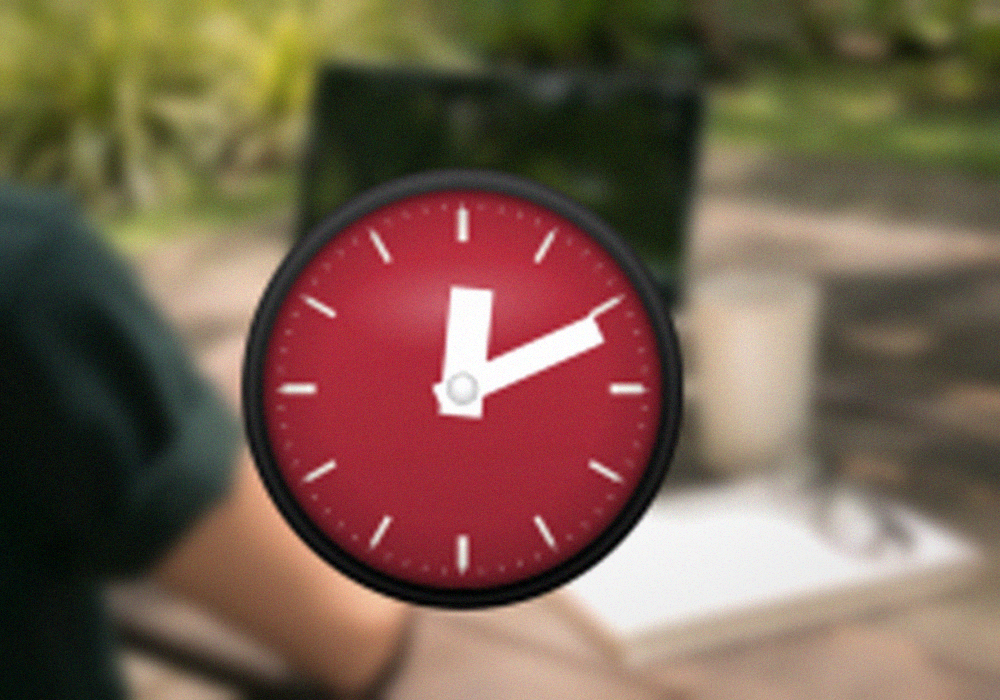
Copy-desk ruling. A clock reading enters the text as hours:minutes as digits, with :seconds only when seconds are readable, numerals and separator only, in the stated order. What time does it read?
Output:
12:11
